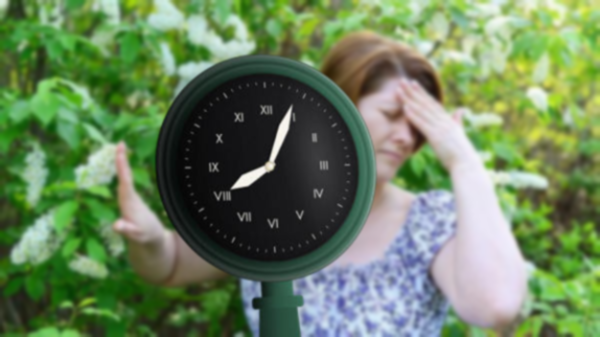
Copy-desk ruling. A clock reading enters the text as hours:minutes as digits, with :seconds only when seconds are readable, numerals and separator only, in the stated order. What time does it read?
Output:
8:04
